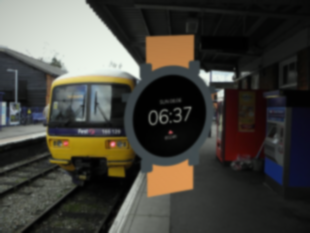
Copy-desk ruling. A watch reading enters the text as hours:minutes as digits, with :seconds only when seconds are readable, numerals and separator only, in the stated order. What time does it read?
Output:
6:37
